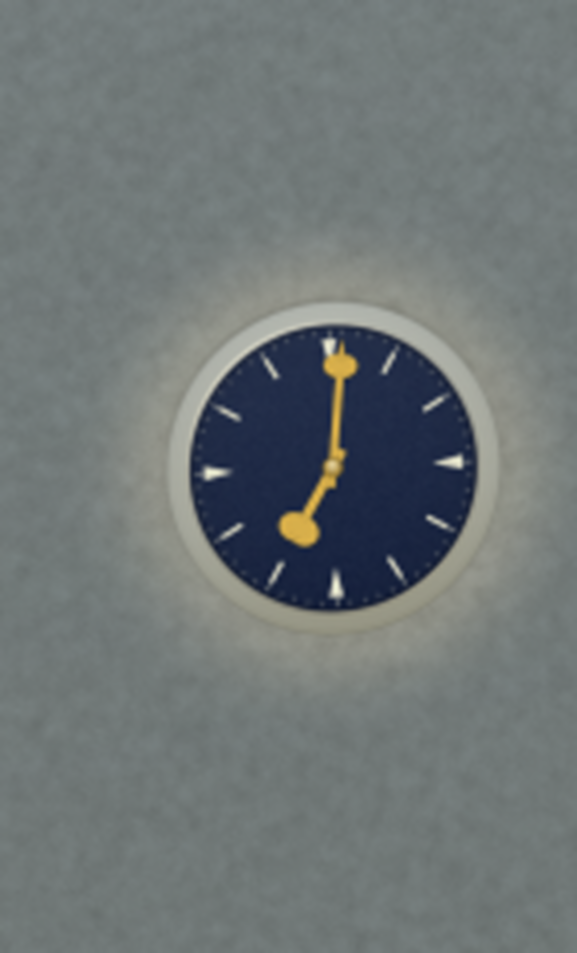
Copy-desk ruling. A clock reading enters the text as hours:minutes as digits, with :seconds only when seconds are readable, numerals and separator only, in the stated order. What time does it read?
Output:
7:01
